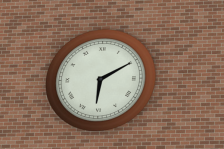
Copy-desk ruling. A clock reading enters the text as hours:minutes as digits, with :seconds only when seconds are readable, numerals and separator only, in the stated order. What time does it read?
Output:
6:10
